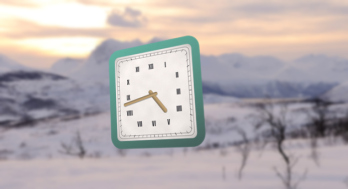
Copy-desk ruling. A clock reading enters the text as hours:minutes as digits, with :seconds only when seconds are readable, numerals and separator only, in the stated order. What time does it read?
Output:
4:43
